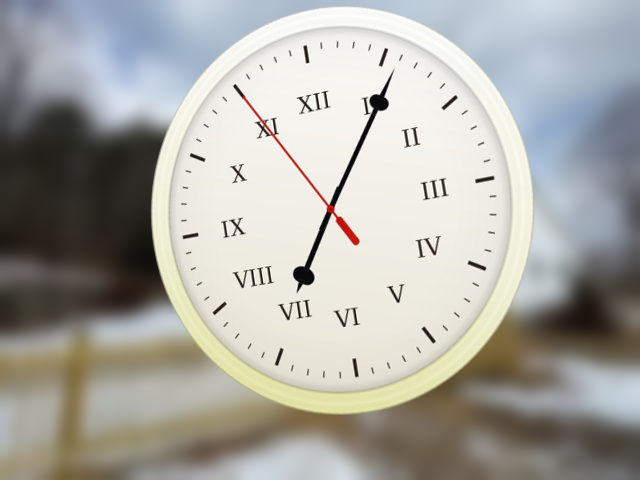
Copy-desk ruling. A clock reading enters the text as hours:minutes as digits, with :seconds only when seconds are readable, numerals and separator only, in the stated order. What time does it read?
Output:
7:05:55
